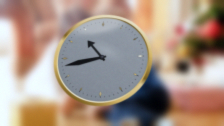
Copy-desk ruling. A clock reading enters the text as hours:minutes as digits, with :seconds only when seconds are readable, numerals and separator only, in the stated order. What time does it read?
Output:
10:43
